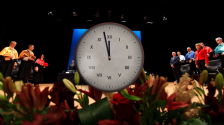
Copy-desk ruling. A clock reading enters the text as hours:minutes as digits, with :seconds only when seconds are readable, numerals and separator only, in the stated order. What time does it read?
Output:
11:58
